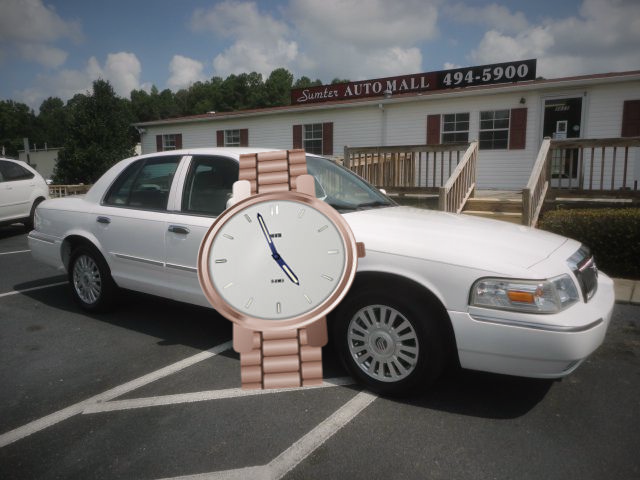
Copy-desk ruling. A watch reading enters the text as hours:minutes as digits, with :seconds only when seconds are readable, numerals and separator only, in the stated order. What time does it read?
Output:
4:57
